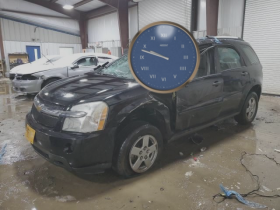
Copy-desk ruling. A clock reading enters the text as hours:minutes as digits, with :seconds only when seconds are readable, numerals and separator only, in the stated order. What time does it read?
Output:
9:48
